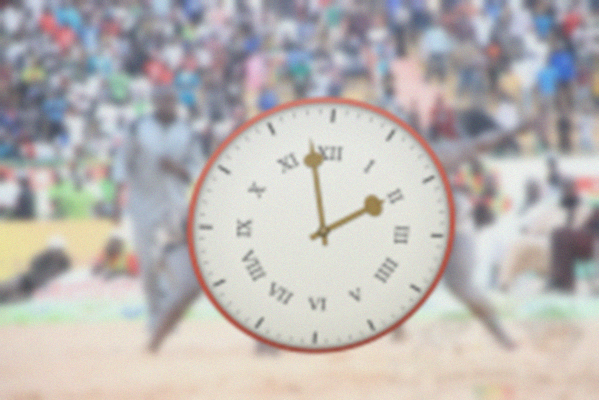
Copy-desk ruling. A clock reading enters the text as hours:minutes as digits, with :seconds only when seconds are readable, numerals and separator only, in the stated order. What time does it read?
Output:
1:58
